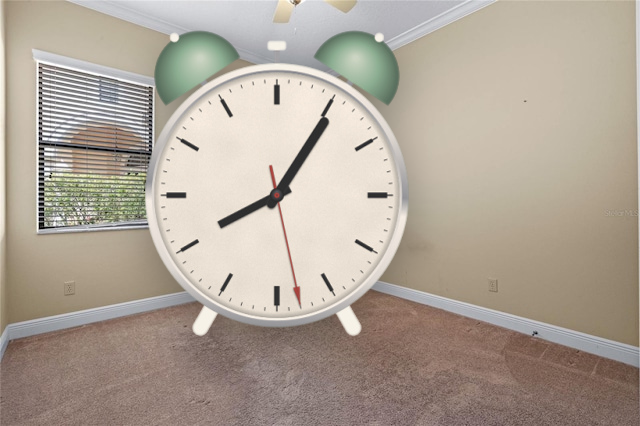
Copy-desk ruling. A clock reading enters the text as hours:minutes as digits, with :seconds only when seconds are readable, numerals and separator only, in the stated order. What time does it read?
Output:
8:05:28
